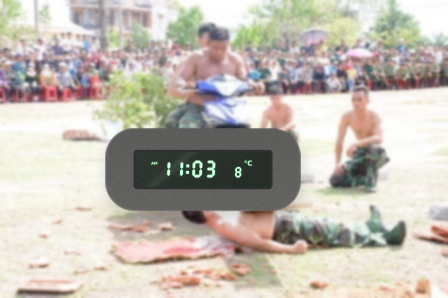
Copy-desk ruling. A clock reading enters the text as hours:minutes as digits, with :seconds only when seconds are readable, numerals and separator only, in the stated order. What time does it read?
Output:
11:03
